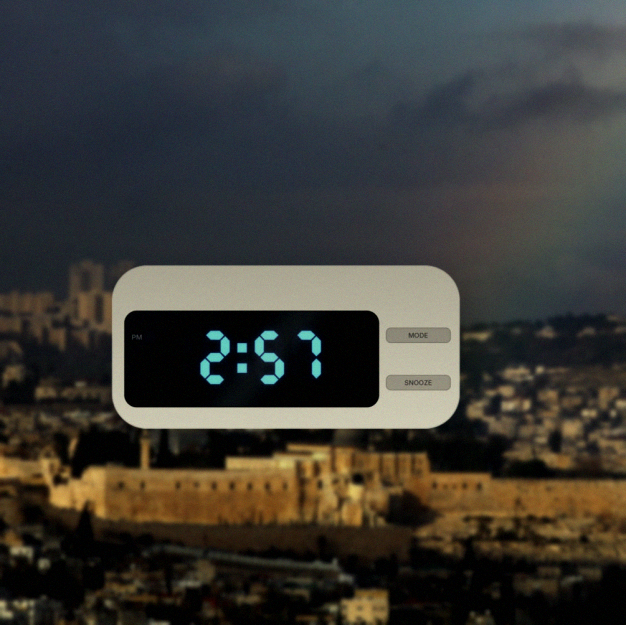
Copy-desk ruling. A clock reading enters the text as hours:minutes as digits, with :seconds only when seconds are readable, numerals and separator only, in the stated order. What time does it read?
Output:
2:57
